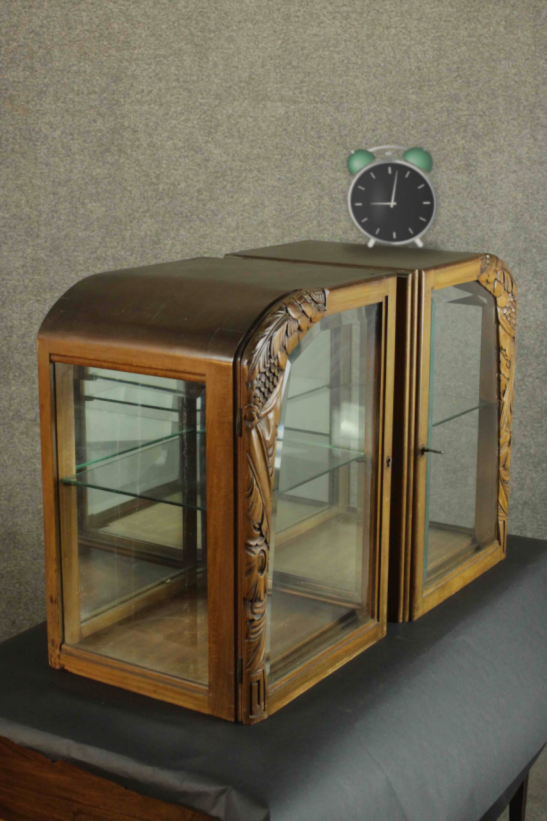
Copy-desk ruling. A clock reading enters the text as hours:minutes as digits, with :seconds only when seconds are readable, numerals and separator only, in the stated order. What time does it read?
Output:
9:02
